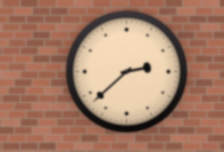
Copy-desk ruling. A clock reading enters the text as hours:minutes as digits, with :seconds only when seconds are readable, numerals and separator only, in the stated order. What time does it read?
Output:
2:38
